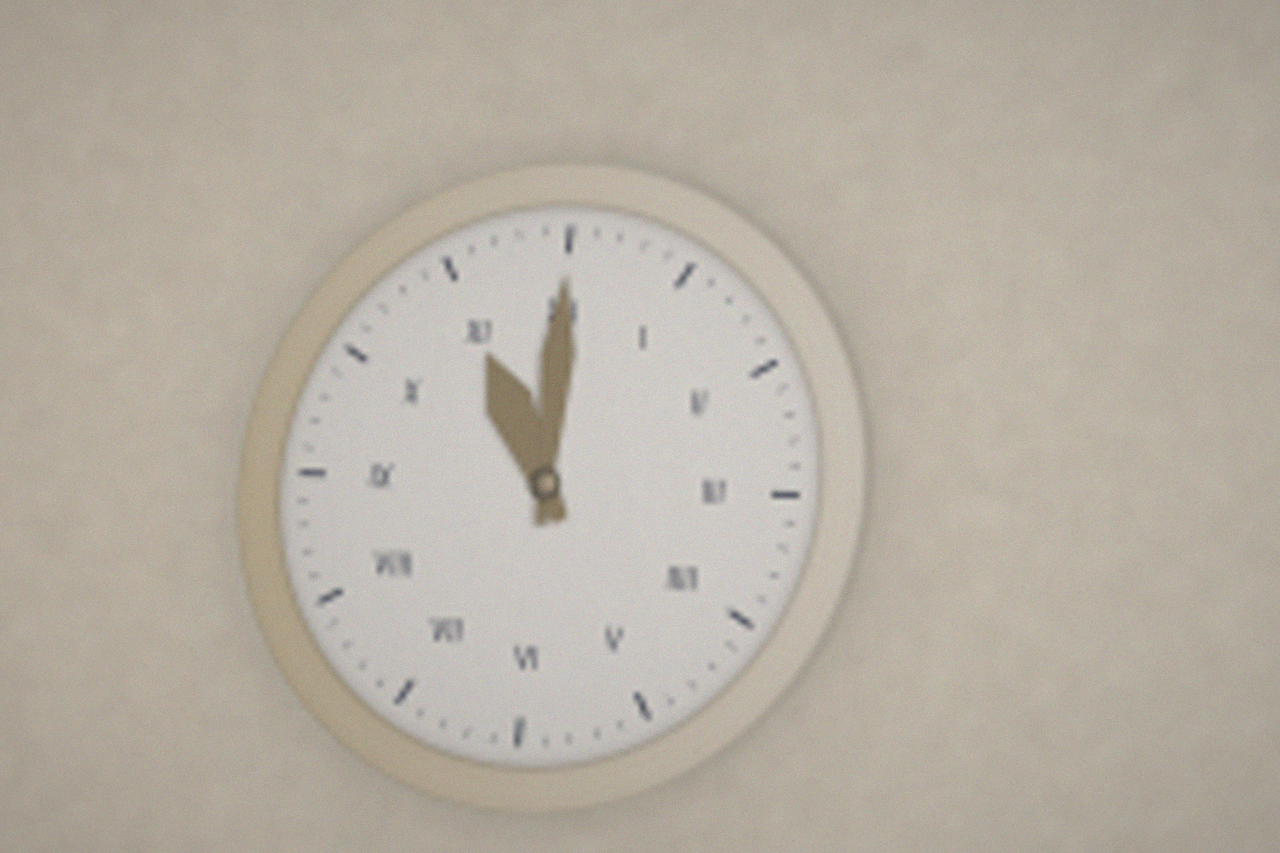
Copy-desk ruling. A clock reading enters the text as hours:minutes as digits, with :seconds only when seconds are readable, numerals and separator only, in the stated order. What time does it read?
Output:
11:00
